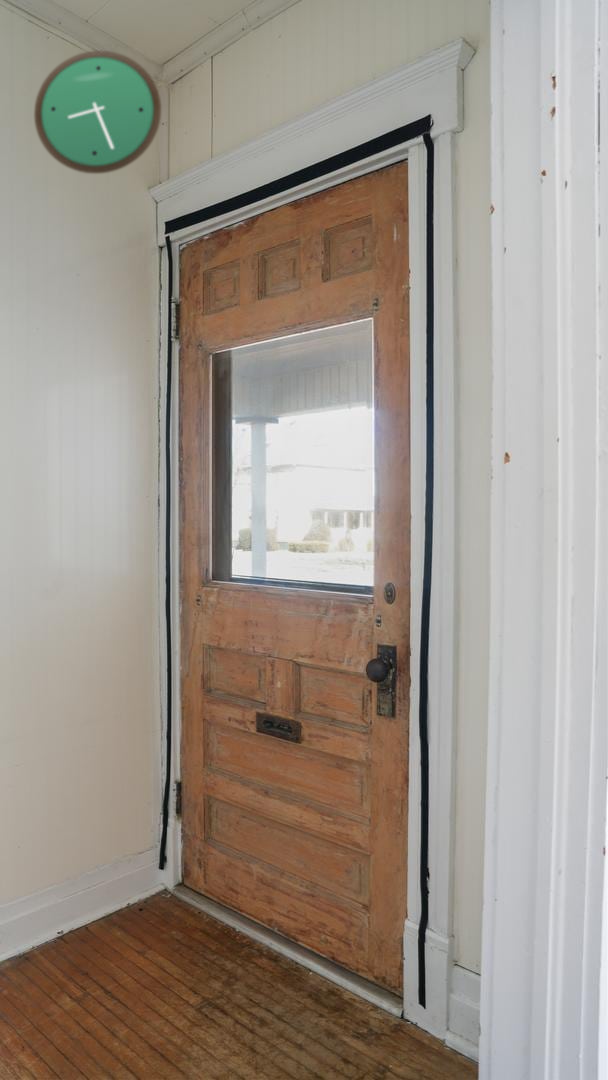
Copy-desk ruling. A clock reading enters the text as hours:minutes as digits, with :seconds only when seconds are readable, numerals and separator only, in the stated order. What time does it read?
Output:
8:26
